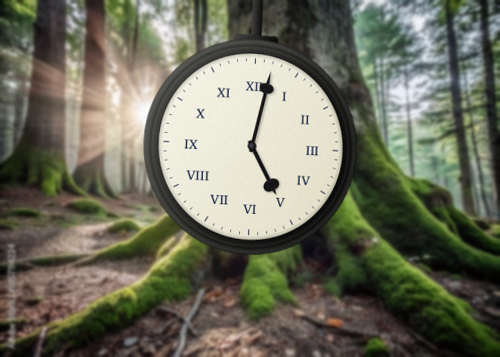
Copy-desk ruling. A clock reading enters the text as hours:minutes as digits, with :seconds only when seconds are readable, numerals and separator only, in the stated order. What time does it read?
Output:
5:02
